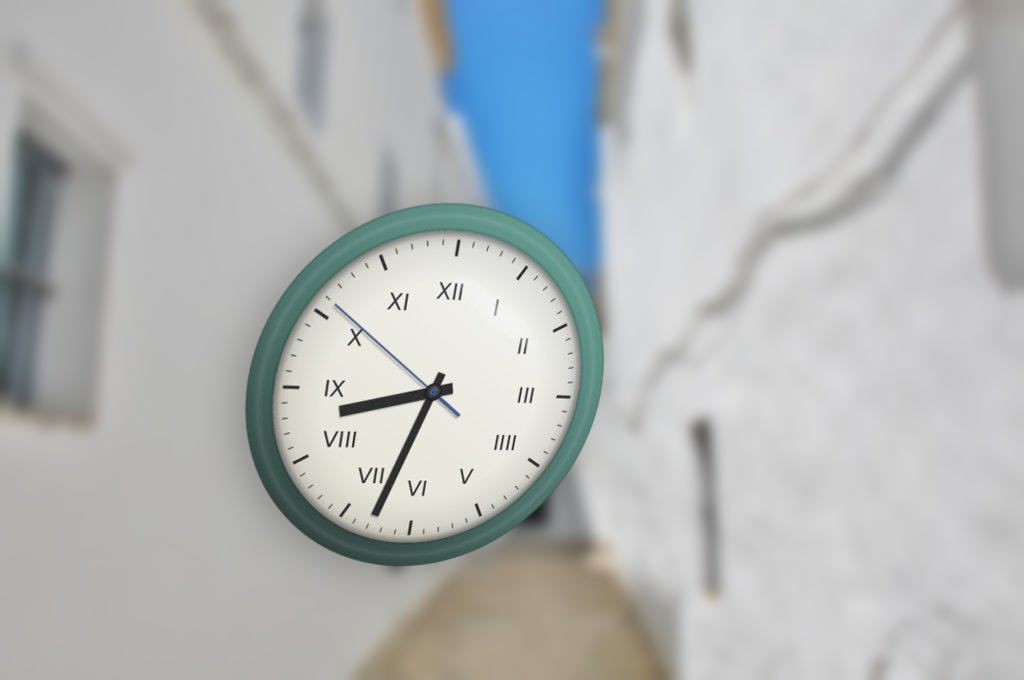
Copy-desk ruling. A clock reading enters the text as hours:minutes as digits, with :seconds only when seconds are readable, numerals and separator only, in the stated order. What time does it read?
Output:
8:32:51
